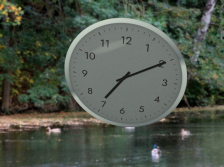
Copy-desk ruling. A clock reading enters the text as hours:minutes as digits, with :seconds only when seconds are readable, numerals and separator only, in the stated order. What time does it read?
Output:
7:10
